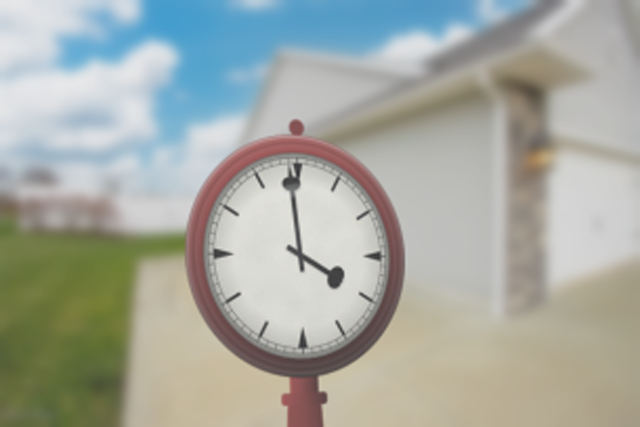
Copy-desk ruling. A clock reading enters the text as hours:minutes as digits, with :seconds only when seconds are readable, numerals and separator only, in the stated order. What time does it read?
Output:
3:59
